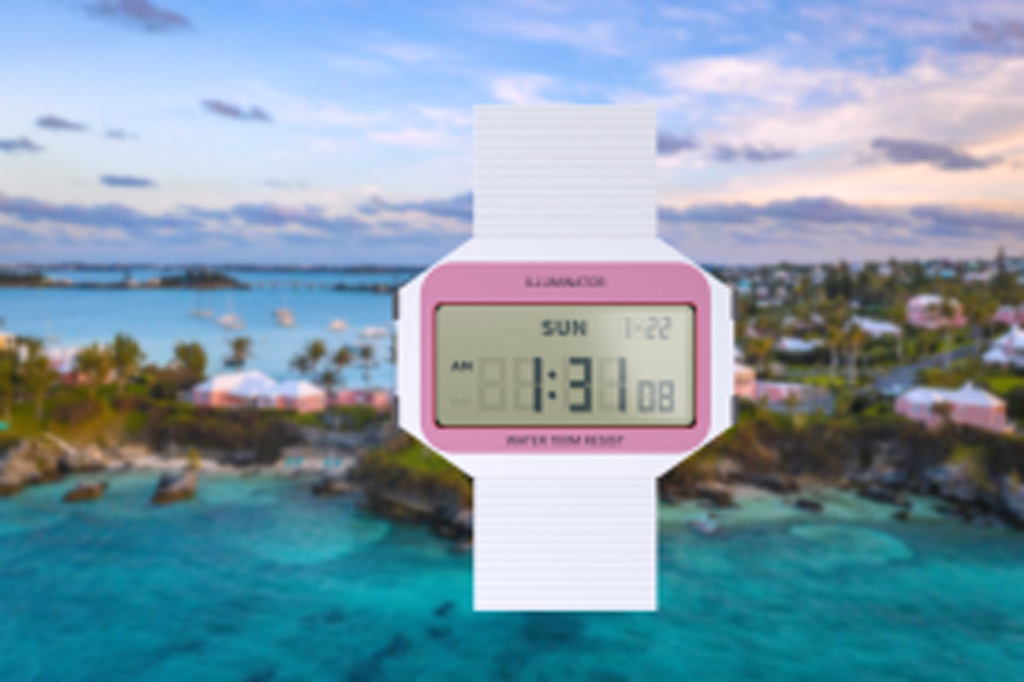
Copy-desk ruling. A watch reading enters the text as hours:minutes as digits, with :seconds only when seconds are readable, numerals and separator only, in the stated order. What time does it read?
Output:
1:31:08
